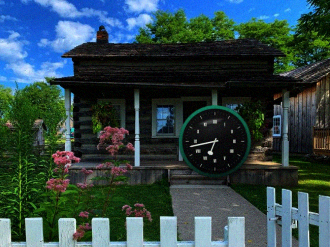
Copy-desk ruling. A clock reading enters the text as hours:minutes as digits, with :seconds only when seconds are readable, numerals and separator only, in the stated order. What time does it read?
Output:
6:43
